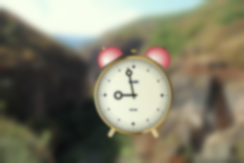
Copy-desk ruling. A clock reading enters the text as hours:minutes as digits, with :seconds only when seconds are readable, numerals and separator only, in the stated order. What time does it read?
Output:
8:58
